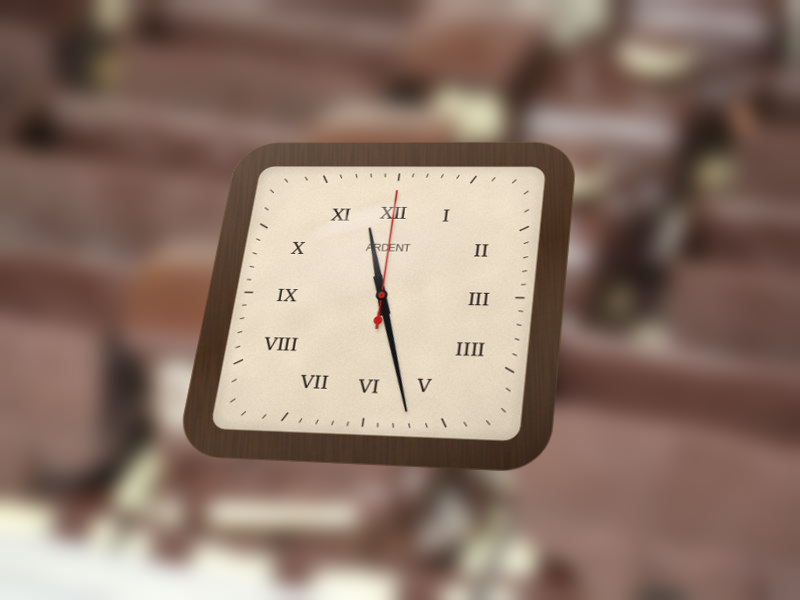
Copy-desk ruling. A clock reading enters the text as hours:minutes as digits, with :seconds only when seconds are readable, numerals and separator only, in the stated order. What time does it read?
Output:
11:27:00
